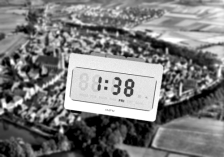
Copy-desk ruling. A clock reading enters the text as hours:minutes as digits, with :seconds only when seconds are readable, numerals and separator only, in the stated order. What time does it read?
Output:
1:38
